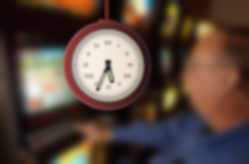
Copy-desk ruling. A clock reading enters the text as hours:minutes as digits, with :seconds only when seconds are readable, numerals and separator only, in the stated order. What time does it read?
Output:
5:34
